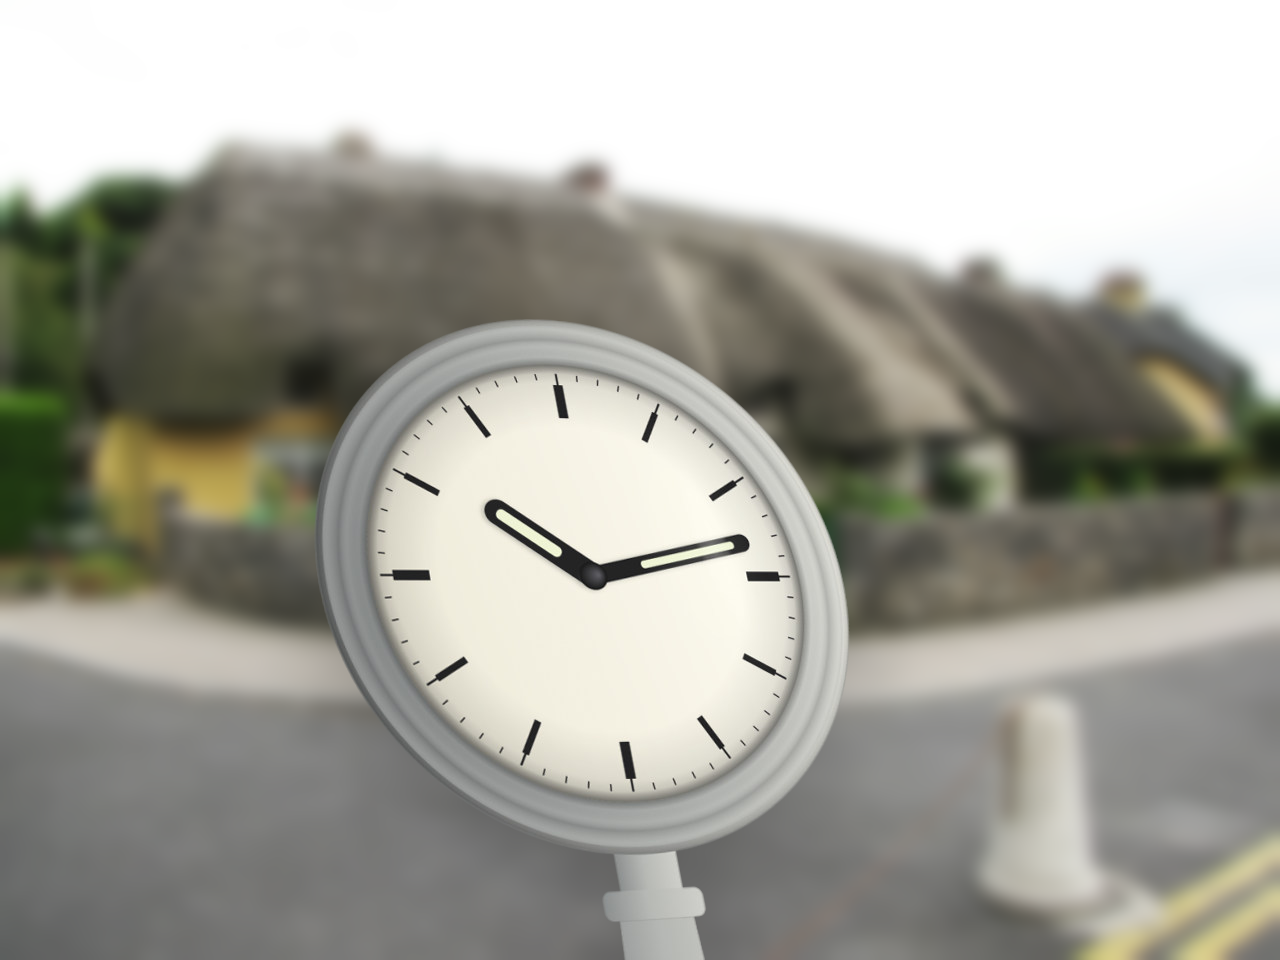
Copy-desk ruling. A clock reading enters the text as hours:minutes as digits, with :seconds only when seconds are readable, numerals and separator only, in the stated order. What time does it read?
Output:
10:13
